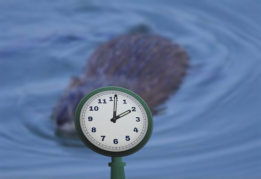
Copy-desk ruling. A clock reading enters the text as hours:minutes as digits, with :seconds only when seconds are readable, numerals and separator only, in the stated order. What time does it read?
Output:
2:01
